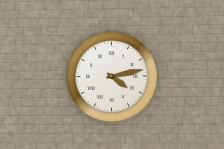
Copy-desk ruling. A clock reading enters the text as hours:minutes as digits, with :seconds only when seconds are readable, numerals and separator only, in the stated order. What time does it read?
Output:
4:13
